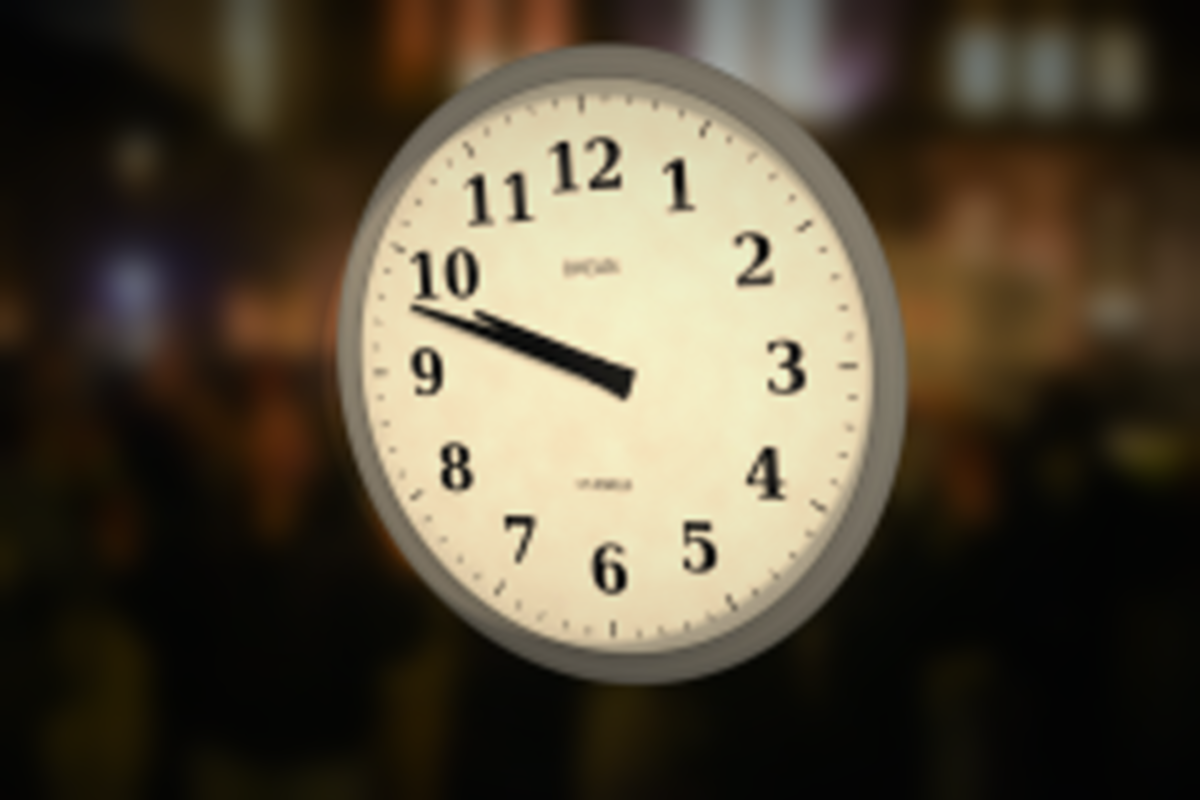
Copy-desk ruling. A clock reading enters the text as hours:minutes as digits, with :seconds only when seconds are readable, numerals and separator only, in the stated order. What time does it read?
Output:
9:48
